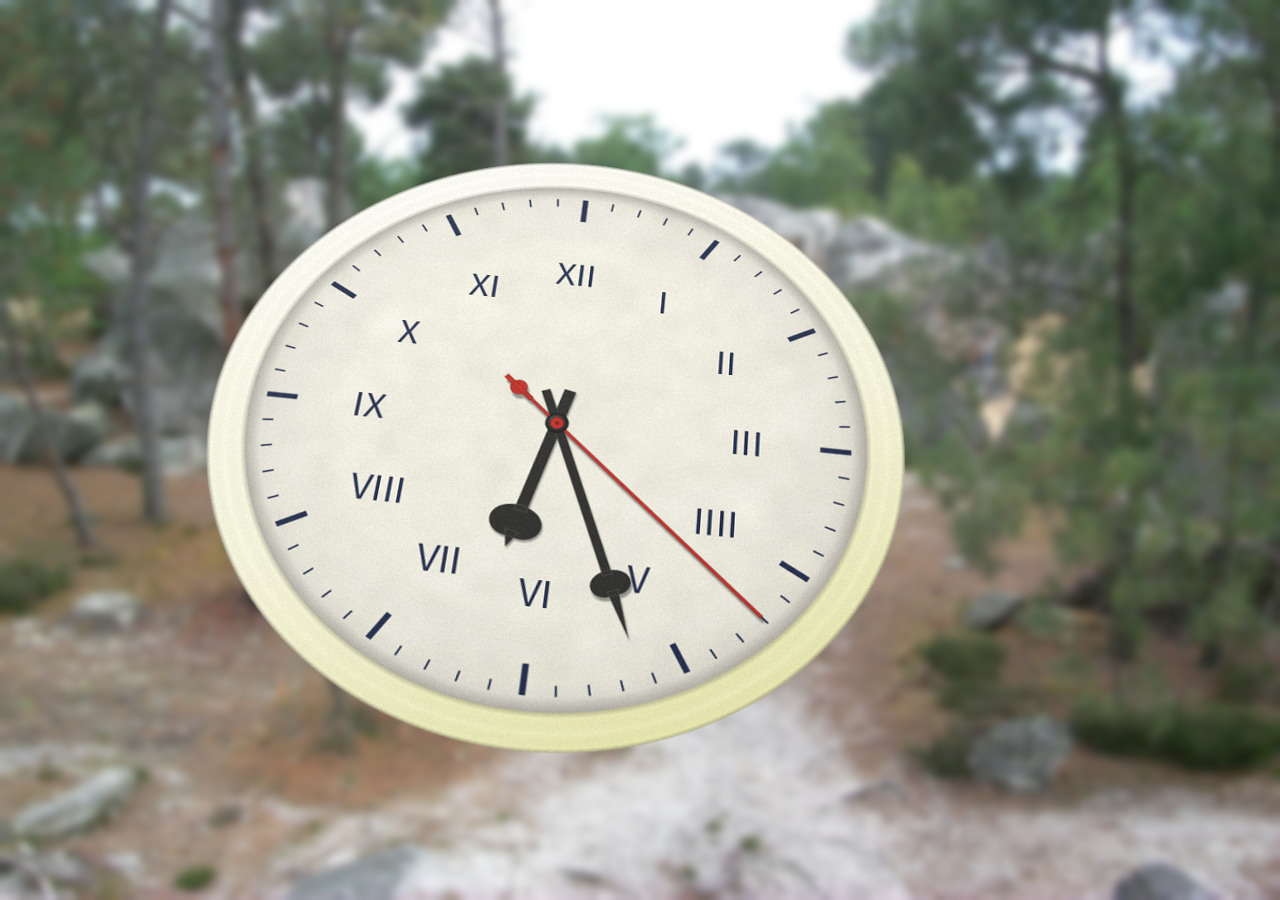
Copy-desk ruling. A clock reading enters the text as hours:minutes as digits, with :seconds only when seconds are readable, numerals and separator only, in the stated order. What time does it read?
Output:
6:26:22
